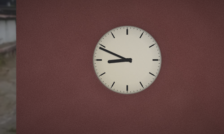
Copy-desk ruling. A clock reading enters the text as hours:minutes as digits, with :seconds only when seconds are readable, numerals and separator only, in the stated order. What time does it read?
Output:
8:49
